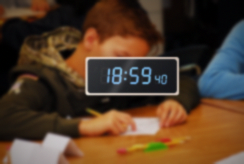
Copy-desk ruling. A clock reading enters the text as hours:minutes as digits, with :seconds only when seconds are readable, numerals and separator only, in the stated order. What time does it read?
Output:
18:59
